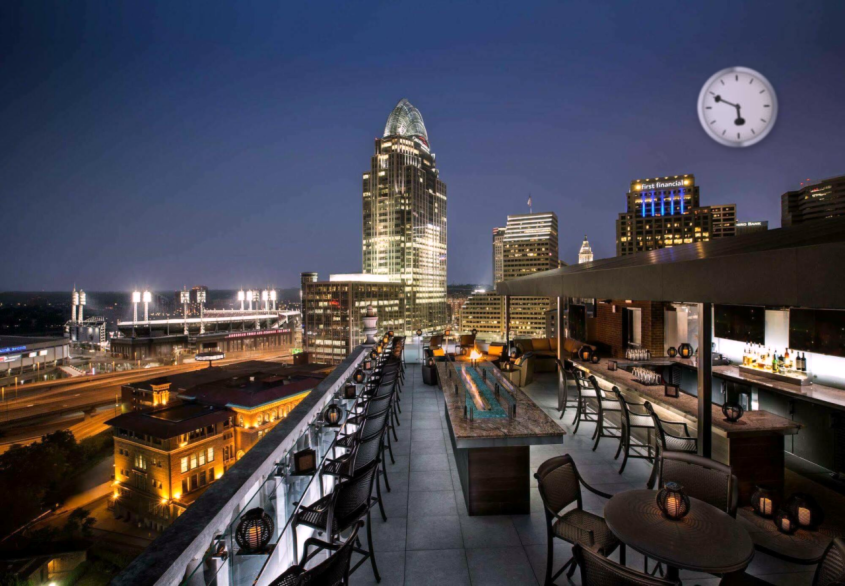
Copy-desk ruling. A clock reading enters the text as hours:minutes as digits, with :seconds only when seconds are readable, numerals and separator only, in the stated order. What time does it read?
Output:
5:49
